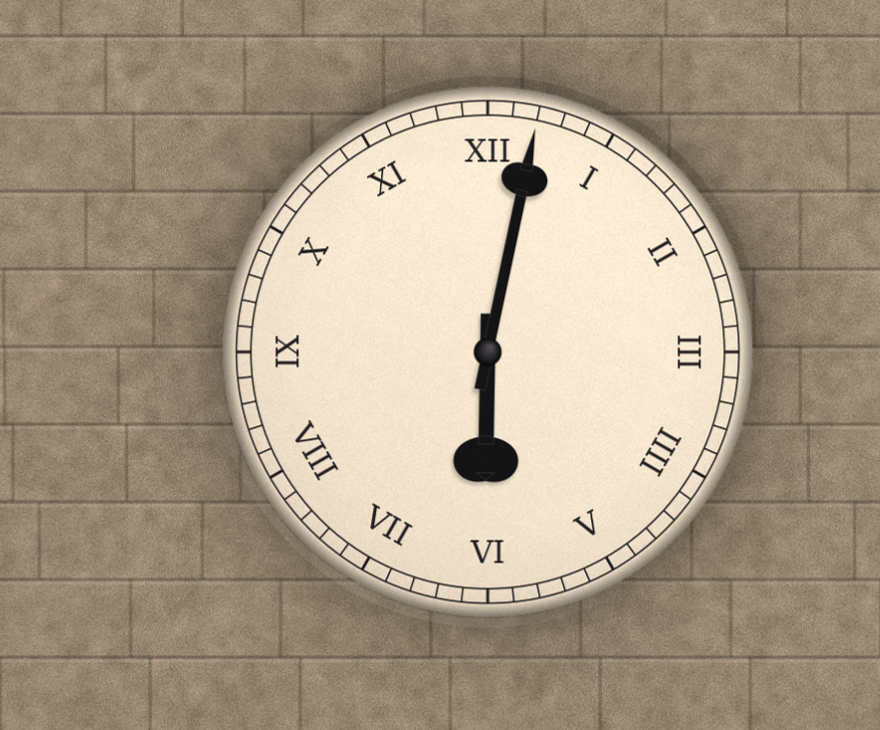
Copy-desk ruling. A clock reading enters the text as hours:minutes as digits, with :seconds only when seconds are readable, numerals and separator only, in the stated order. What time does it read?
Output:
6:02
